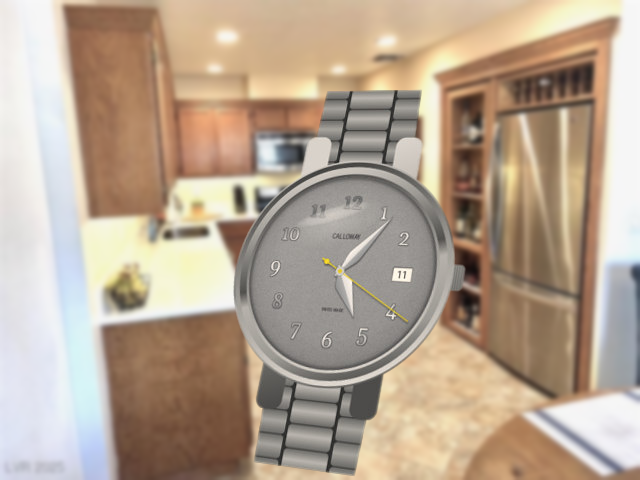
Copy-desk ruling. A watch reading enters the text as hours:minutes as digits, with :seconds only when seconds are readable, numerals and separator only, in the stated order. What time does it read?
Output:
5:06:20
